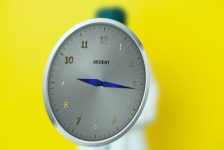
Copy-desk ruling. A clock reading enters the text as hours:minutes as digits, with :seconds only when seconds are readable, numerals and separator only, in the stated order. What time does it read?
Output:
9:16
